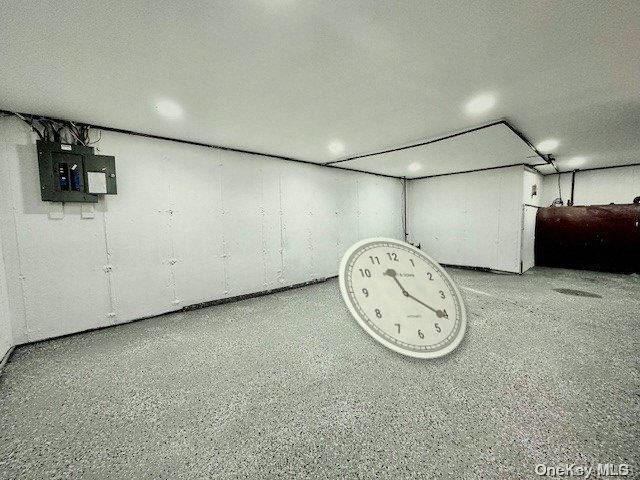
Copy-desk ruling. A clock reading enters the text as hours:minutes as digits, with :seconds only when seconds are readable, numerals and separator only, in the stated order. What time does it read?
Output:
11:21
